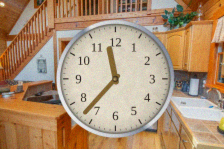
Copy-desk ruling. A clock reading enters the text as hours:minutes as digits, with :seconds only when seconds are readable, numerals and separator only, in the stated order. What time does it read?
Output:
11:37
